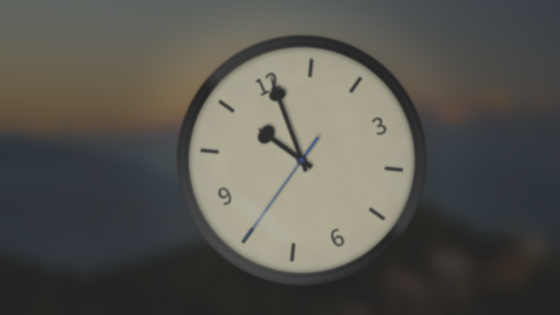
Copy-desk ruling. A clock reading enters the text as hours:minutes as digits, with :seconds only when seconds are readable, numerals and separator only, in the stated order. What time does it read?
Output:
11:00:40
